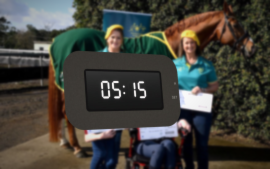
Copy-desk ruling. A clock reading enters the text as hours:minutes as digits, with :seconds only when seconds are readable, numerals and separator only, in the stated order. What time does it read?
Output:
5:15
